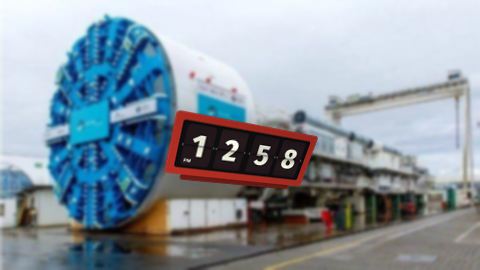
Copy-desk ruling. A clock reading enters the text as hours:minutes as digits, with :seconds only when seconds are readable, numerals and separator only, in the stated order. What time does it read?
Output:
12:58
